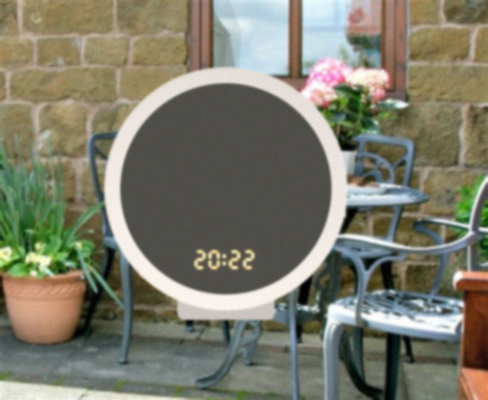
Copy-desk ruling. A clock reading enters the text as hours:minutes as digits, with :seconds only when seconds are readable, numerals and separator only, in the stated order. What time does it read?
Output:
20:22
